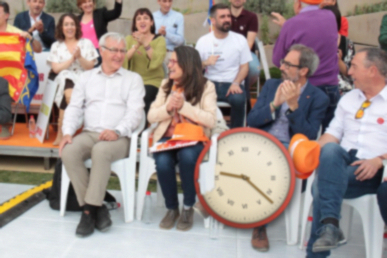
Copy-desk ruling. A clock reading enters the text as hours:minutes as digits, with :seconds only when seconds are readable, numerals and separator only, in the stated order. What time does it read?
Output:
9:22
